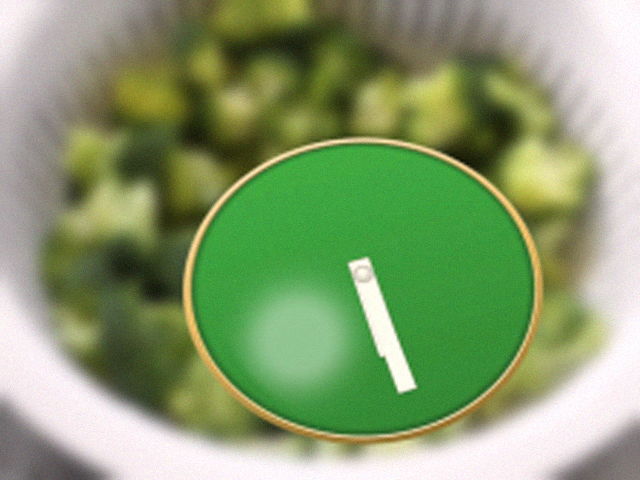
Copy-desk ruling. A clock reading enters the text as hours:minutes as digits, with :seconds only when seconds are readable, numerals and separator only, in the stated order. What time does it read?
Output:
5:27
